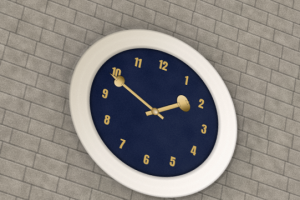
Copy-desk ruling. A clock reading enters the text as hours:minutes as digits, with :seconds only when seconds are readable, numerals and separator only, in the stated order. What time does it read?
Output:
1:49
